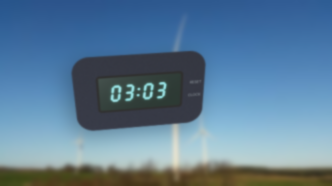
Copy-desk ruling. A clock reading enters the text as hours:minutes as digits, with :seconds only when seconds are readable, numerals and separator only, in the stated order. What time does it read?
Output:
3:03
